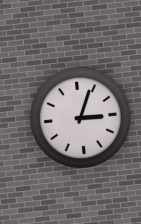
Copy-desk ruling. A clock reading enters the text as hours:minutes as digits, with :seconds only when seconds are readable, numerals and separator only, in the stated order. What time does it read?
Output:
3:04
